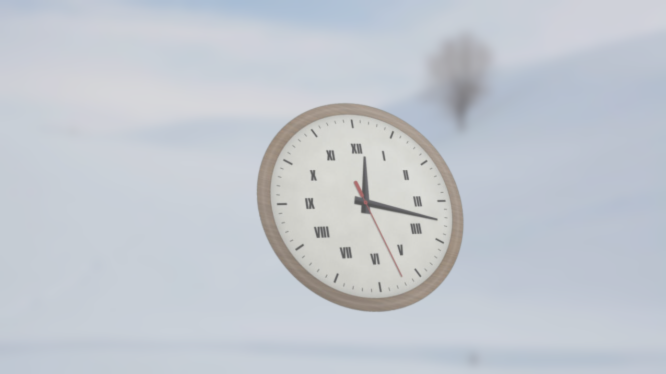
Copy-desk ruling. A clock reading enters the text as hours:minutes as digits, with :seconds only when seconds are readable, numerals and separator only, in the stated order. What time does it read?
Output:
12:17:27
